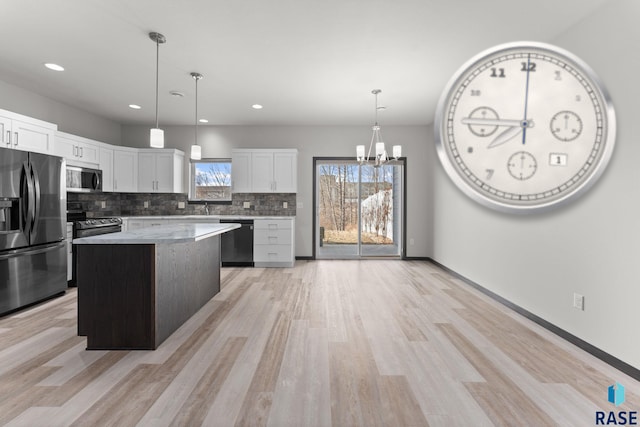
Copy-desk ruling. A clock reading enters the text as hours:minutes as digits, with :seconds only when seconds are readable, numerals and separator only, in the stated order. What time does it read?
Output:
7:45
